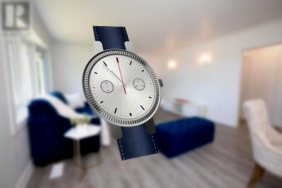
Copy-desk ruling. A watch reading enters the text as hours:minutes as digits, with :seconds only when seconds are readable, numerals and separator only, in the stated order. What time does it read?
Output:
10:54
